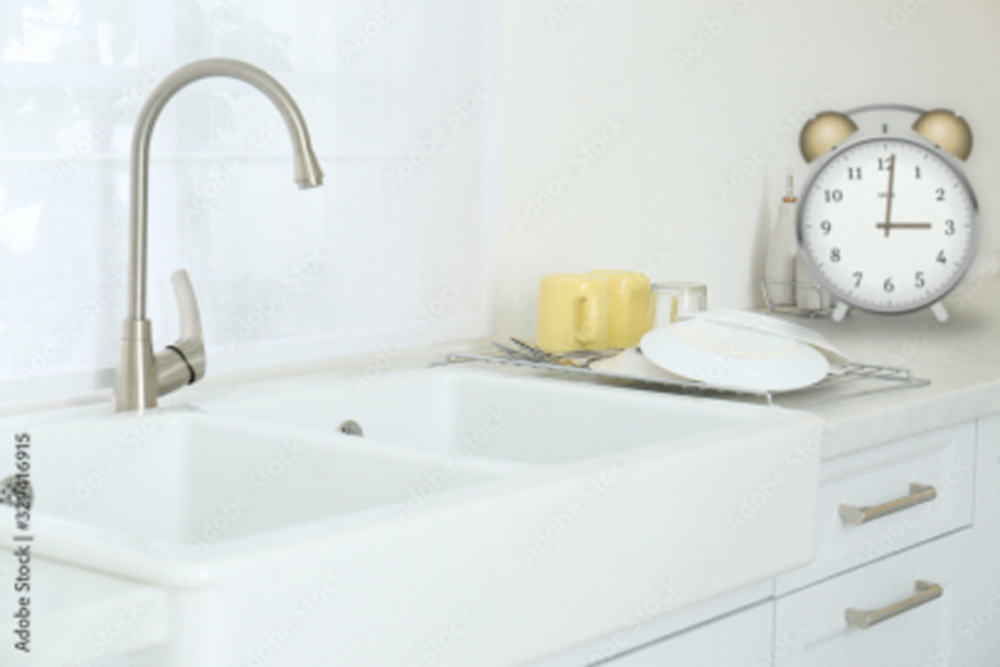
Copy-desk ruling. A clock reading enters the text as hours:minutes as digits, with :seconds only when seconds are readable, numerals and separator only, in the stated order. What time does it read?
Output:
3:01
